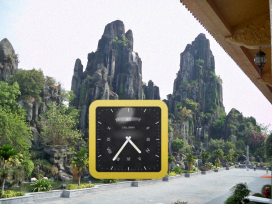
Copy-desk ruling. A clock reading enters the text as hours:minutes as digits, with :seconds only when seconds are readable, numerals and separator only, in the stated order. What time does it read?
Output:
4:36
